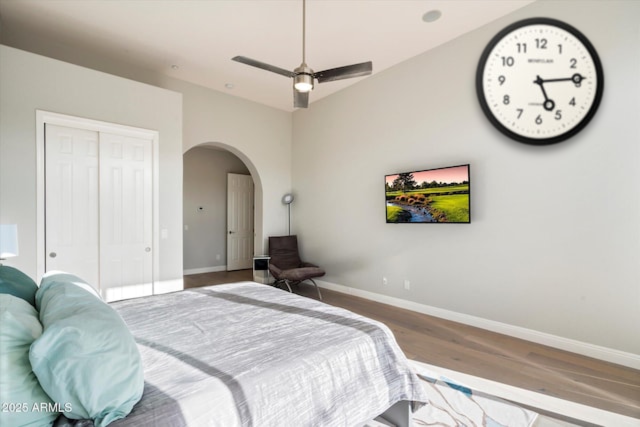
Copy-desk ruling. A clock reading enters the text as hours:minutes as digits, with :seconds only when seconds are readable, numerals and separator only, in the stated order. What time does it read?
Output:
5:14
